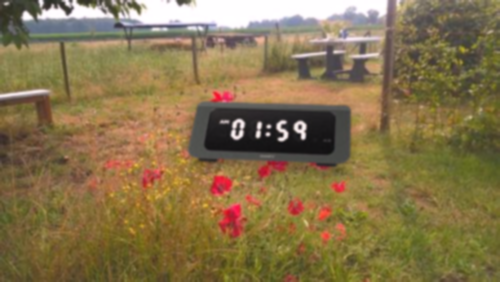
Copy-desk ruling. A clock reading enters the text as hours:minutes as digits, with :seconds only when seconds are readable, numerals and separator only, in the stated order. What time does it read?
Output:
1:59
